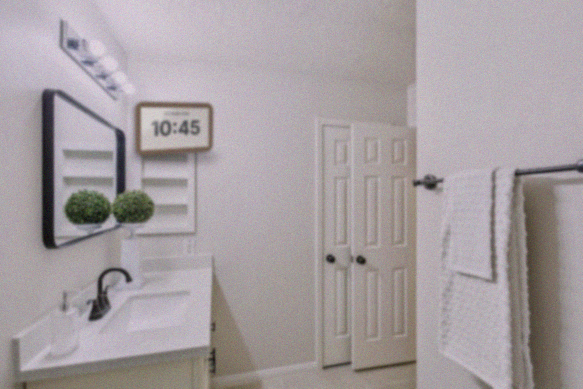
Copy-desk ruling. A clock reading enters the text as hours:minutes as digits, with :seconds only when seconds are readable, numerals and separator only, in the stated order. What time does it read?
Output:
10:45
